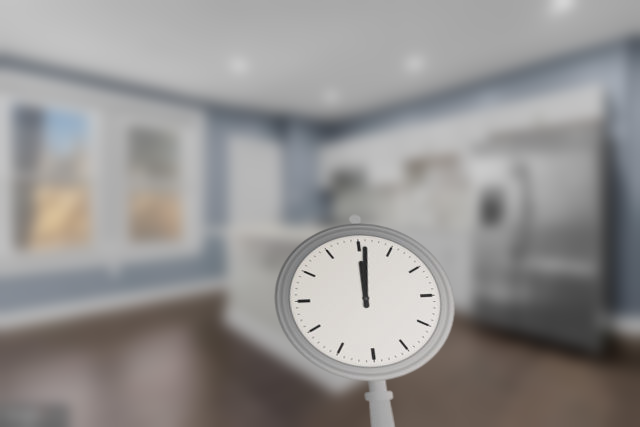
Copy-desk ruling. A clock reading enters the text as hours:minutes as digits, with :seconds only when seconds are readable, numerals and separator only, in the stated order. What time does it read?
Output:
12:01
